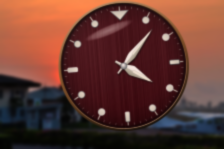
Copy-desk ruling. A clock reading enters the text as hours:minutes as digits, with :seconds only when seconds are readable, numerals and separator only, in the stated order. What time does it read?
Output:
4:07
